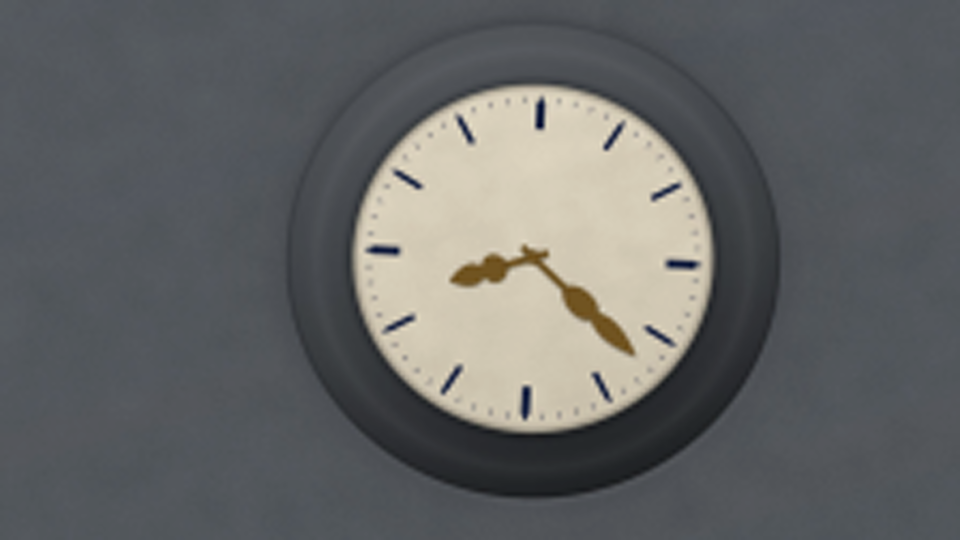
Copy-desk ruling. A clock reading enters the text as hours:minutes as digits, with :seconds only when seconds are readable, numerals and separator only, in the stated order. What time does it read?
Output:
8:22
